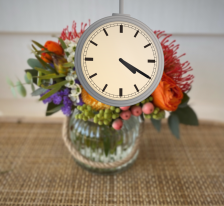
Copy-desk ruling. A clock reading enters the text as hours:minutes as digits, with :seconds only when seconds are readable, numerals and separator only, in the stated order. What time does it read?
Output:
4:20
